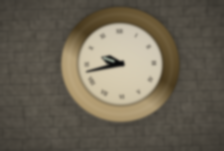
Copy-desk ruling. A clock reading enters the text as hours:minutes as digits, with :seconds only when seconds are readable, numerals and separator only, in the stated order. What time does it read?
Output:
9:43
